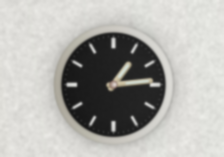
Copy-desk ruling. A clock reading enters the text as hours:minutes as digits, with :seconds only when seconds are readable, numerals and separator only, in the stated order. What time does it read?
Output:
1:14
